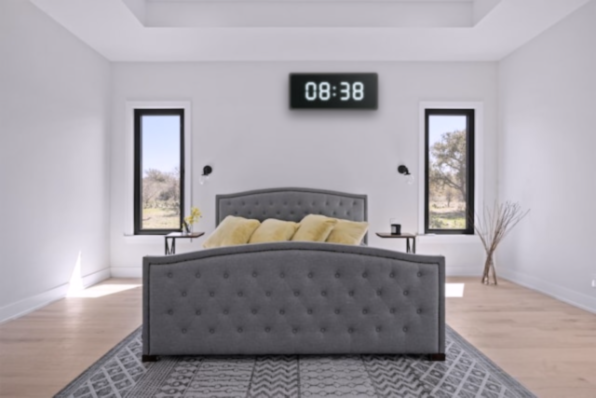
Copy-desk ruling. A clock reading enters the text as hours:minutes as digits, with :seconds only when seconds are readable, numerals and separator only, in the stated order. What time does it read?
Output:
8:38
